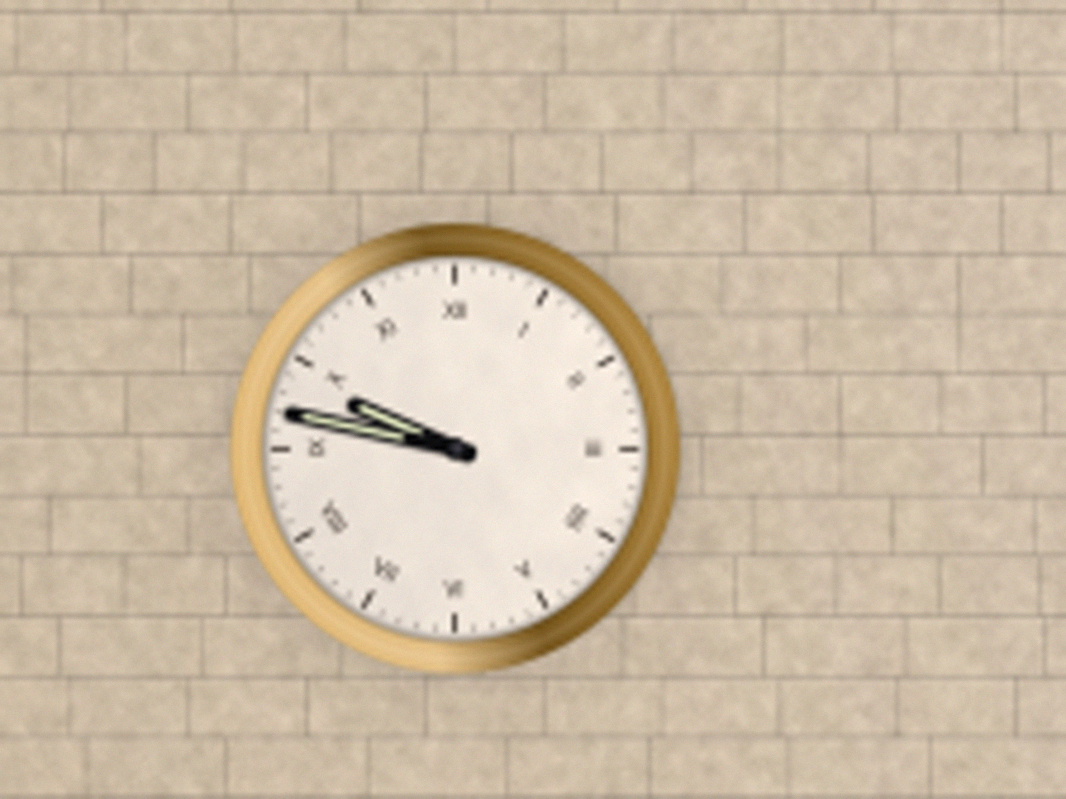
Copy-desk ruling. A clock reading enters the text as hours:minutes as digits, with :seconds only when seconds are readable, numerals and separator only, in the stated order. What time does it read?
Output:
9:47
